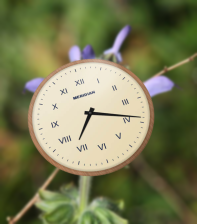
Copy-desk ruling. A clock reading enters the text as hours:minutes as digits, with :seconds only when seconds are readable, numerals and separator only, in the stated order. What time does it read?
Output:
7:19
